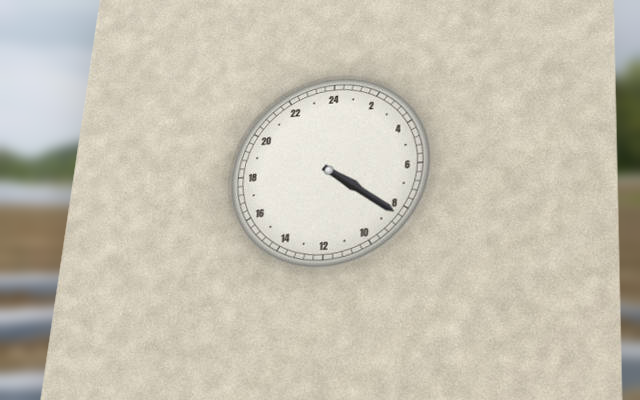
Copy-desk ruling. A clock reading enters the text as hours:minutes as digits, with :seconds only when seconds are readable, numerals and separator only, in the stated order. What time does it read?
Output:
8:21
